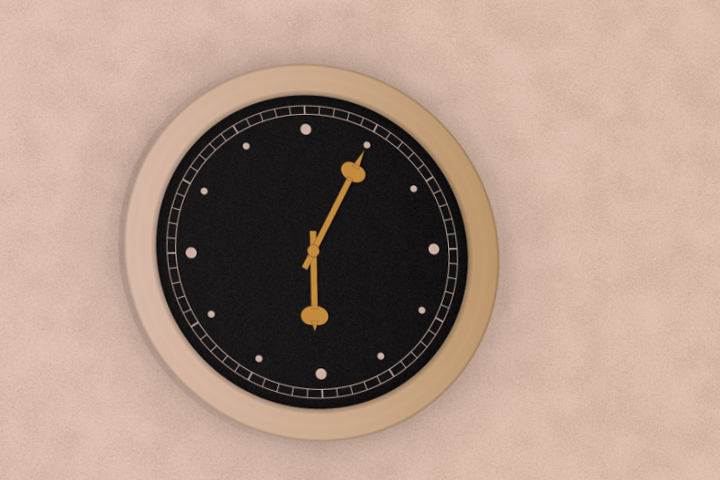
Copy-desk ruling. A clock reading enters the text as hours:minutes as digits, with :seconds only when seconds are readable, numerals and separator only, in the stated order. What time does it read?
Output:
6:05
